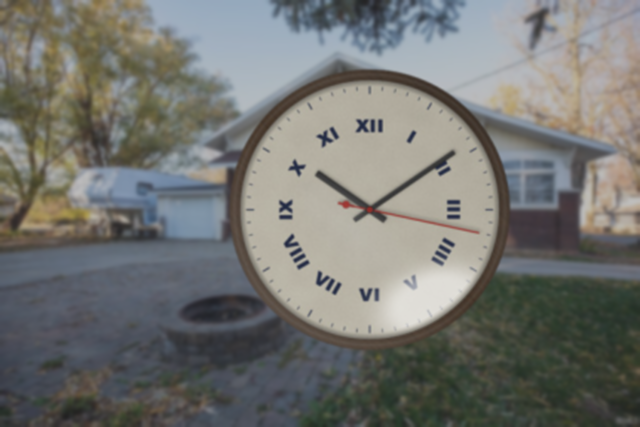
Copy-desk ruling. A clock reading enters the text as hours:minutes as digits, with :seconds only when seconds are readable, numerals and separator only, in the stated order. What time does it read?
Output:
10:09:17
